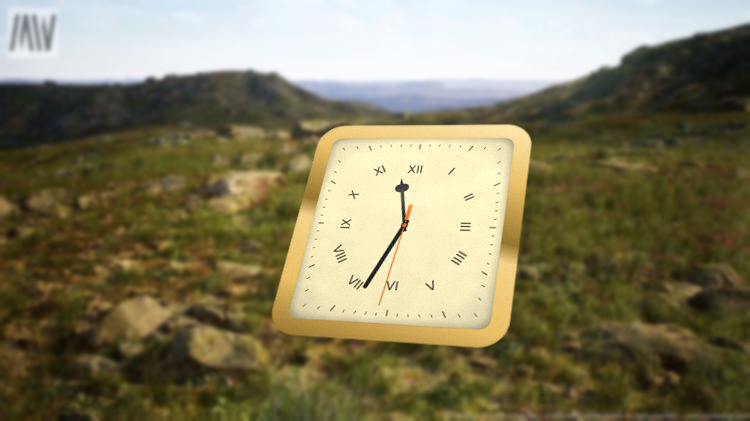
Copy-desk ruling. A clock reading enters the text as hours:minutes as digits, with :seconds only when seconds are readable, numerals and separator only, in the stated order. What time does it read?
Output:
11:33:31
